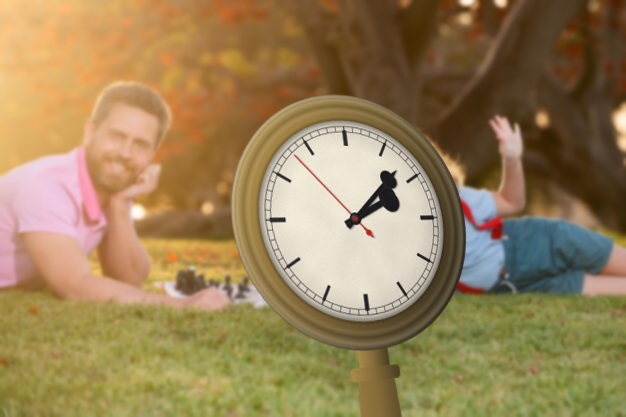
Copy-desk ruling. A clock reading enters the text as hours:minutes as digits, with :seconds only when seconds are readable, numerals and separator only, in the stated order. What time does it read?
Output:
2:07:53
